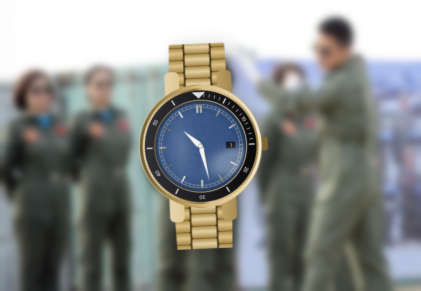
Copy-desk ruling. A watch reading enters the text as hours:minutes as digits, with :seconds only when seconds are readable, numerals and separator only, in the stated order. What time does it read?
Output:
10:28
